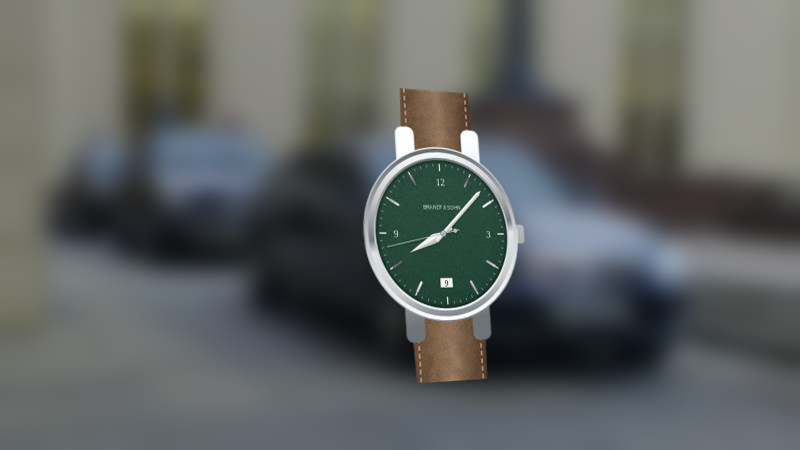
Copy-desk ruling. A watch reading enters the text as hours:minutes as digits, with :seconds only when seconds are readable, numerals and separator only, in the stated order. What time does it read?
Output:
8:07:43
